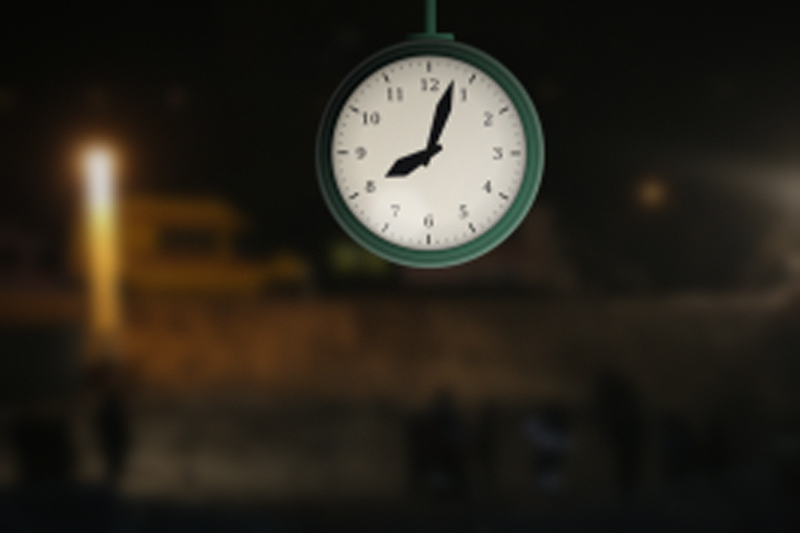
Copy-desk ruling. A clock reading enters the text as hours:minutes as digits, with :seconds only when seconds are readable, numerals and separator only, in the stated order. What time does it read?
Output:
8:03
